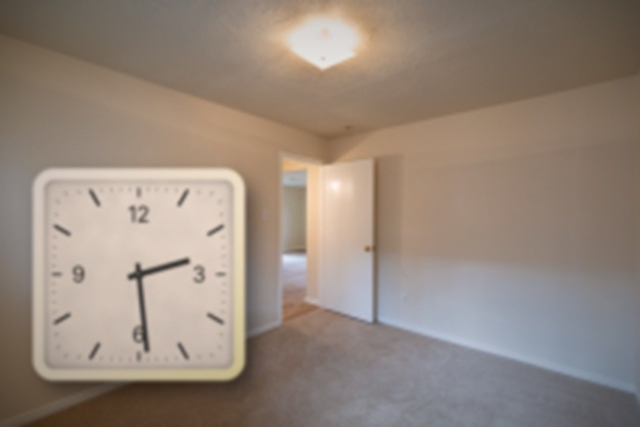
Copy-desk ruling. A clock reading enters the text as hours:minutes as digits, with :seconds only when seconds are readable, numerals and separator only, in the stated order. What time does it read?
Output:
2:29
